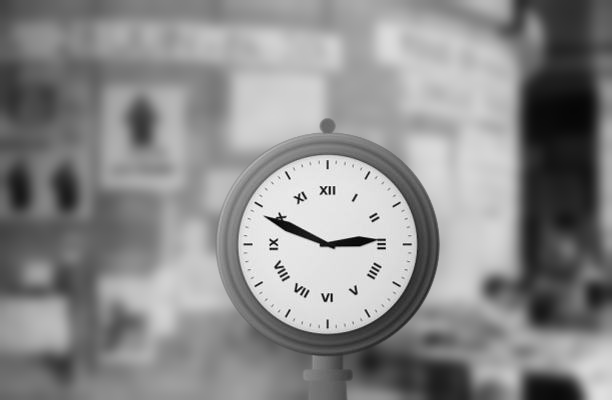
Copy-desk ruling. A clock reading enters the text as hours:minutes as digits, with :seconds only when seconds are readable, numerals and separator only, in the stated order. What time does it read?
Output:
2:49
